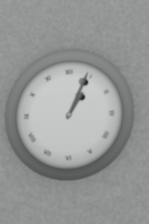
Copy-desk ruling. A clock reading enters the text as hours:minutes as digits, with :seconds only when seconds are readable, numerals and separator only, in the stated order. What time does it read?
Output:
1:04
